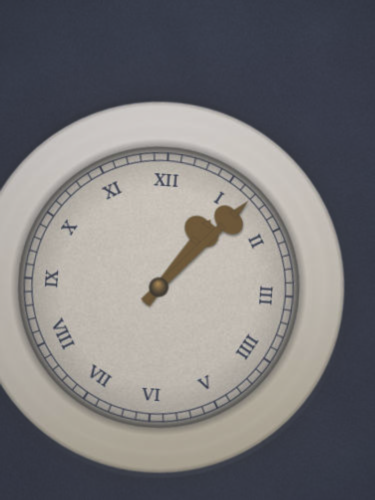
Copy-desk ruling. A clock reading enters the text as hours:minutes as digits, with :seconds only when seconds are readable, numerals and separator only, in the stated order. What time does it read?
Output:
1:07
